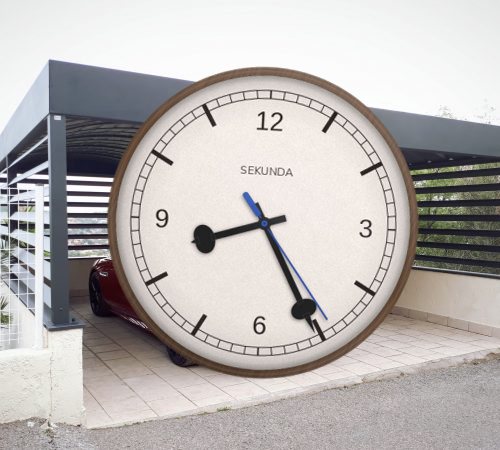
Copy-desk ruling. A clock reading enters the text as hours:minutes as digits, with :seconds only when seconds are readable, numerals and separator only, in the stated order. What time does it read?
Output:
8:25:24
